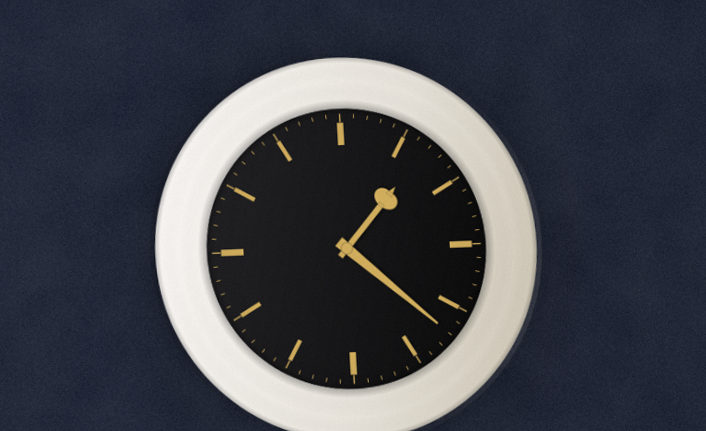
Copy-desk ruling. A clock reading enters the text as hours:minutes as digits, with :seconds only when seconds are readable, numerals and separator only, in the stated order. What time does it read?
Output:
1:22
